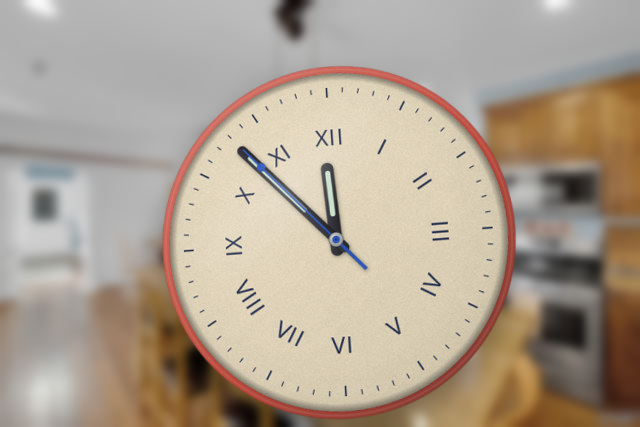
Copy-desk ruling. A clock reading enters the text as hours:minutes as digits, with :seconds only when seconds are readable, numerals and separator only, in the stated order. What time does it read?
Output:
11:52:53
